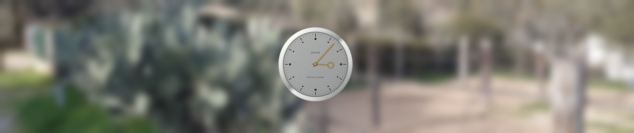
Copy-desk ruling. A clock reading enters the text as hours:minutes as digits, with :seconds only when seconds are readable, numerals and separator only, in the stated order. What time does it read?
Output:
3:07
